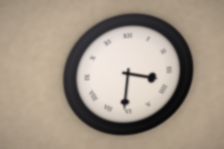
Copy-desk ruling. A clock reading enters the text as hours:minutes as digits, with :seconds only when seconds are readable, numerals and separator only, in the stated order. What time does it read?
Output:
3:31
